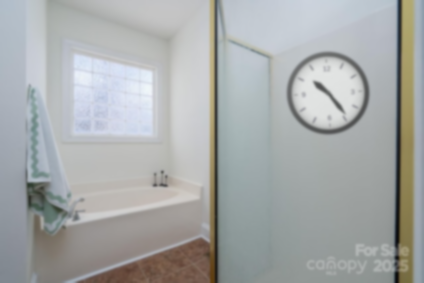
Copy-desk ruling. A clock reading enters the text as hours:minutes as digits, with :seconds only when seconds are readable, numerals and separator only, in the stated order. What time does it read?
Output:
10:24
